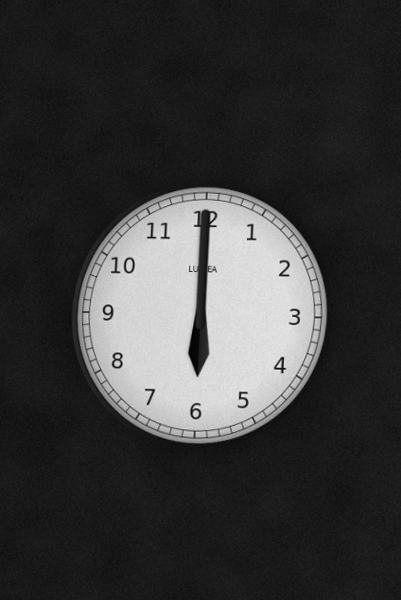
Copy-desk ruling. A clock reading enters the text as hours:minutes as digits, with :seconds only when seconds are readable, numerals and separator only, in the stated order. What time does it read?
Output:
6:00
